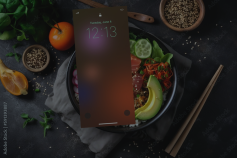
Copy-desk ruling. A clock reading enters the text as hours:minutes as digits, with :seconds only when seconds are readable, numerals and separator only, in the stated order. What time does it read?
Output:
12:13
